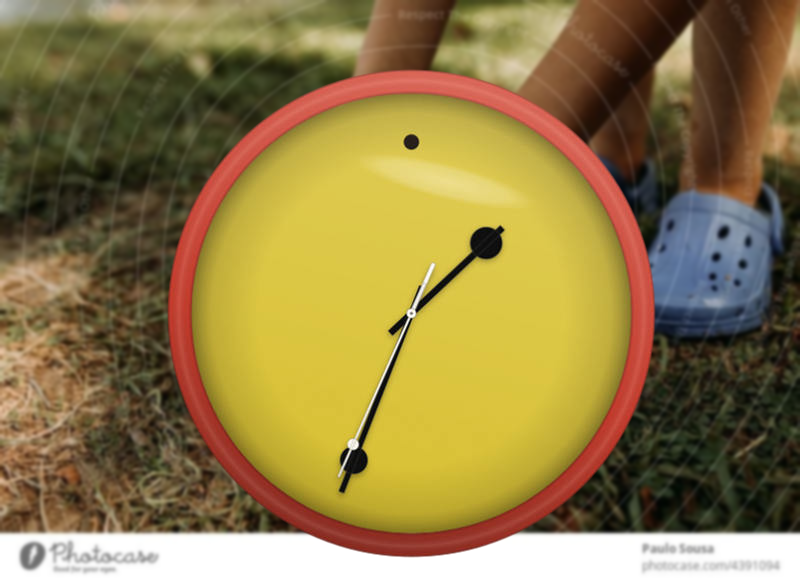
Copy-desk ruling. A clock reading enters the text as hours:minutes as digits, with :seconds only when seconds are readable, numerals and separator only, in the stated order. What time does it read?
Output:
1:33:34
